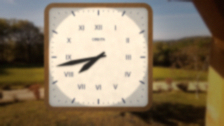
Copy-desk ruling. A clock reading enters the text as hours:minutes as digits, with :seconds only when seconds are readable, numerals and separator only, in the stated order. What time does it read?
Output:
7:43
